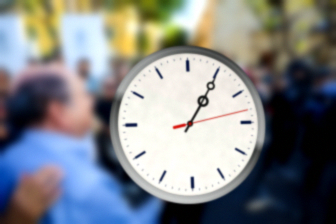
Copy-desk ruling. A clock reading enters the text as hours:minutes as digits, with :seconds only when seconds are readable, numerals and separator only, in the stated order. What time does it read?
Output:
1:05:13
